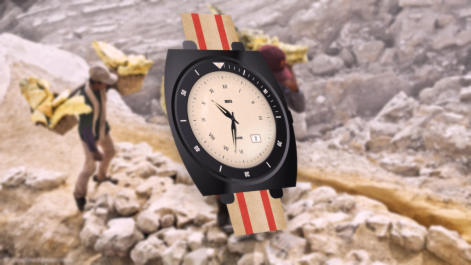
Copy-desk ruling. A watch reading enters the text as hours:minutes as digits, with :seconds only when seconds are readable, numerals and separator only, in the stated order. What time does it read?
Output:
10:32
